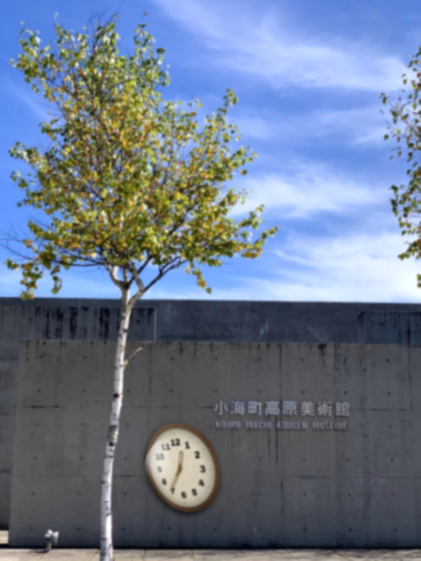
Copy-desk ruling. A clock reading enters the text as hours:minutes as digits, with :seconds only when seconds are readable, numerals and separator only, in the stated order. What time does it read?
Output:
12:36
